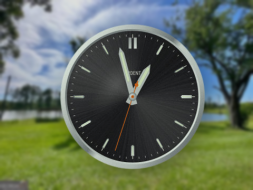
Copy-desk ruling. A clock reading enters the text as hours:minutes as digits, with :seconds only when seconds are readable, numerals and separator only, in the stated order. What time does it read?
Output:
12:57:33
